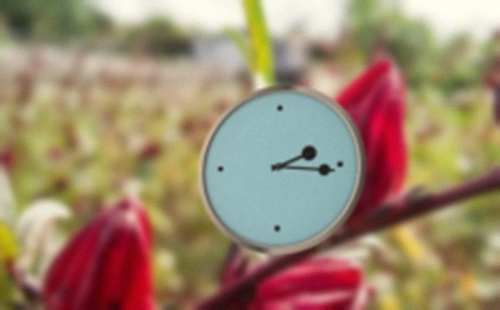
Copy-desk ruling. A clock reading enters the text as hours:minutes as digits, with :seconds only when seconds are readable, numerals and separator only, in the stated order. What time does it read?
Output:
2:16
